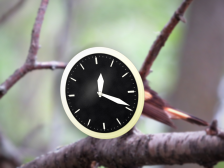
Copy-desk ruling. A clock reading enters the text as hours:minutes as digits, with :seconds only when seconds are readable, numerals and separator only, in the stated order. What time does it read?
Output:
12:19
